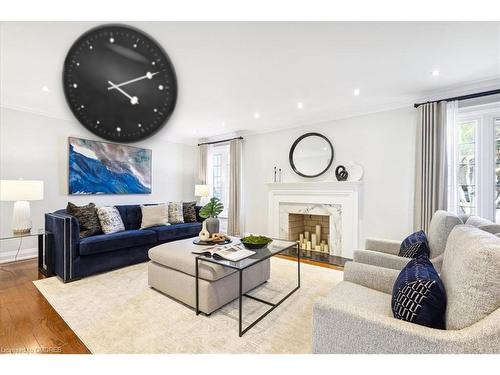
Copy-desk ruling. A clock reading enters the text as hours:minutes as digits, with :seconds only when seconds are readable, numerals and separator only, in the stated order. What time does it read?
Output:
4:12
